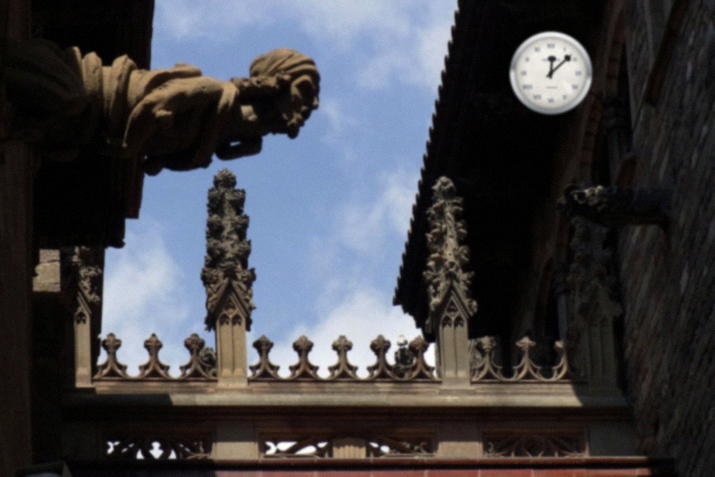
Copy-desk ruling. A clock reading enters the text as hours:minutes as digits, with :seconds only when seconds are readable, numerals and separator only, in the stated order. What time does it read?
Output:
12:08
